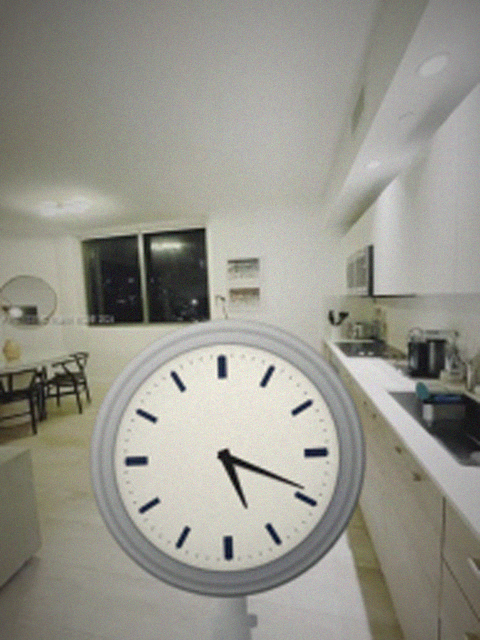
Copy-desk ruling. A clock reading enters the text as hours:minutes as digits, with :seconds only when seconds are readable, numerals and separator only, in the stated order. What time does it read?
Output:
5:19
